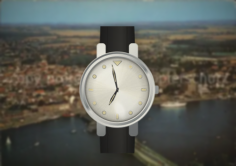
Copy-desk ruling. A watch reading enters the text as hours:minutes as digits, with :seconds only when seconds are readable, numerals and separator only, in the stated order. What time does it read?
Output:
6:58
